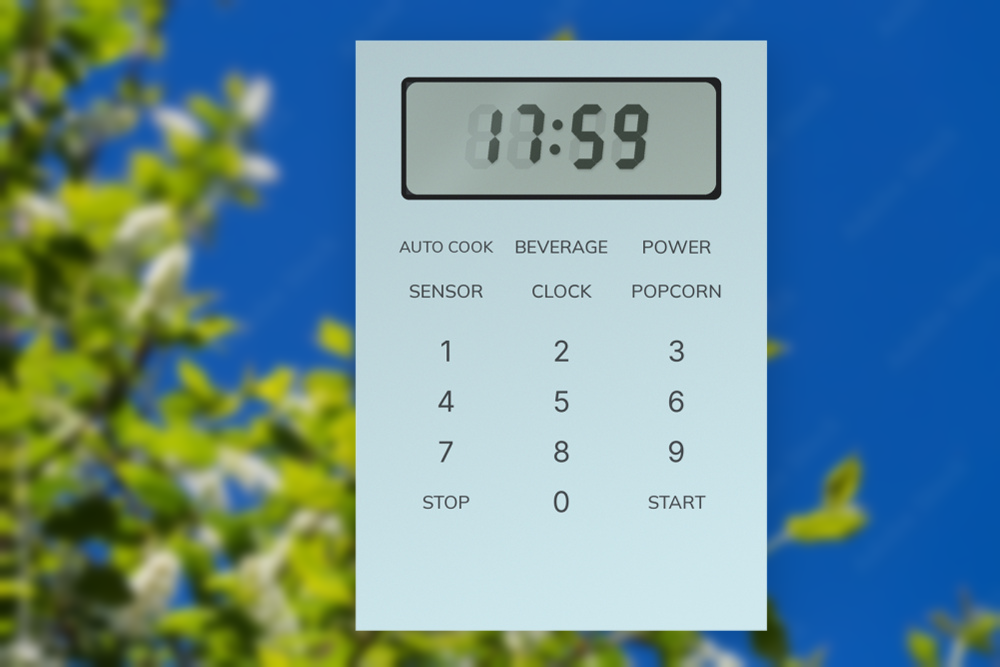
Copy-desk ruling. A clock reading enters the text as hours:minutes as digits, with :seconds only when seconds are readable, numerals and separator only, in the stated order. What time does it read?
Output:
17:59
